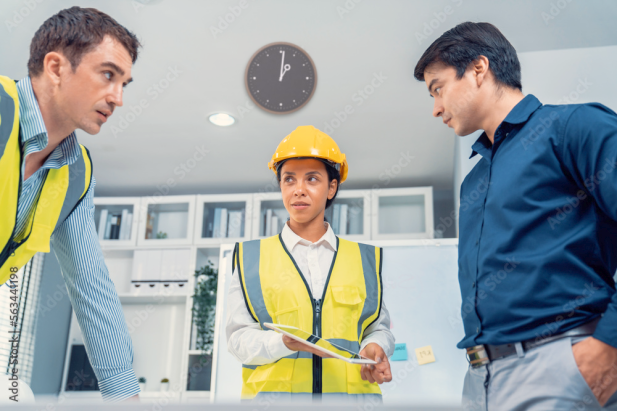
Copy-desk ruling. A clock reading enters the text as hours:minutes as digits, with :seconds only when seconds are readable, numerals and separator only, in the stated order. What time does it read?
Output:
1:01
